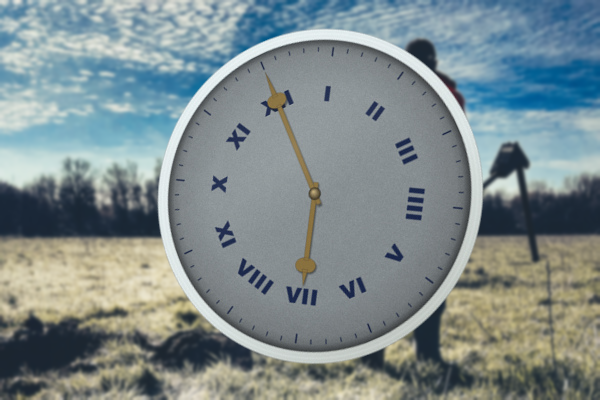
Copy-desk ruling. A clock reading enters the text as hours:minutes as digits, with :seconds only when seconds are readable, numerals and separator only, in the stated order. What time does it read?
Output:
7:00
